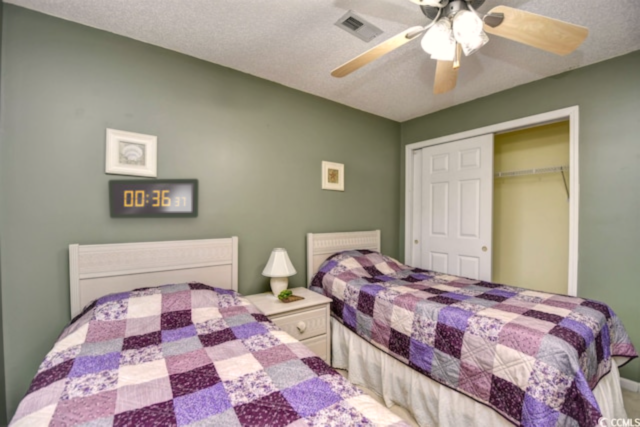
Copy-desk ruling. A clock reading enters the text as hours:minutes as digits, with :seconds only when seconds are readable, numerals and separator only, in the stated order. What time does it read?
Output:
0:36
